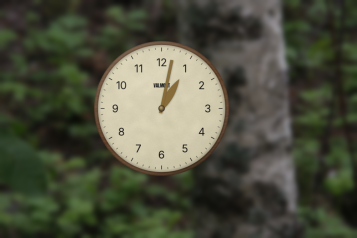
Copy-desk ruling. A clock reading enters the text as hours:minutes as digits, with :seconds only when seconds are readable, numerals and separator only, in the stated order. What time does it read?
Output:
1:02
